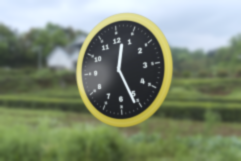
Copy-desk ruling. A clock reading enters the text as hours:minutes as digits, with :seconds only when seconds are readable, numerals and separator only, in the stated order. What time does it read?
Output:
12:26
